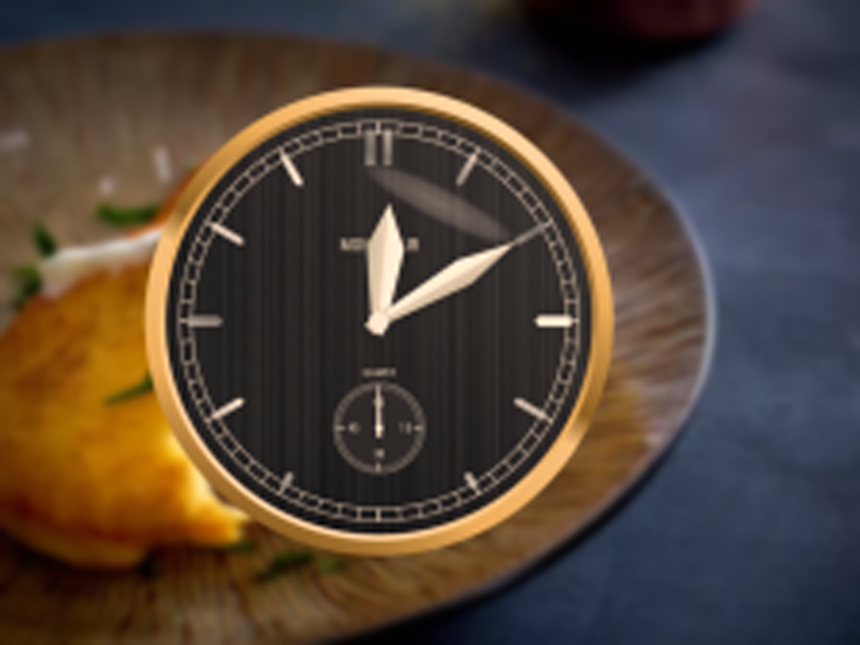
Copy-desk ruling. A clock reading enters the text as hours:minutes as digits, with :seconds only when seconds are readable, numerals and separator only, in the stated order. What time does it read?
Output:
12:10
